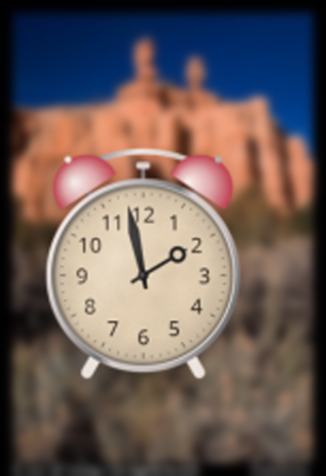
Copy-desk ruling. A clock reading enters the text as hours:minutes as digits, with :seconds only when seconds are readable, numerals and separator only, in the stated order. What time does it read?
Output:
1:58
